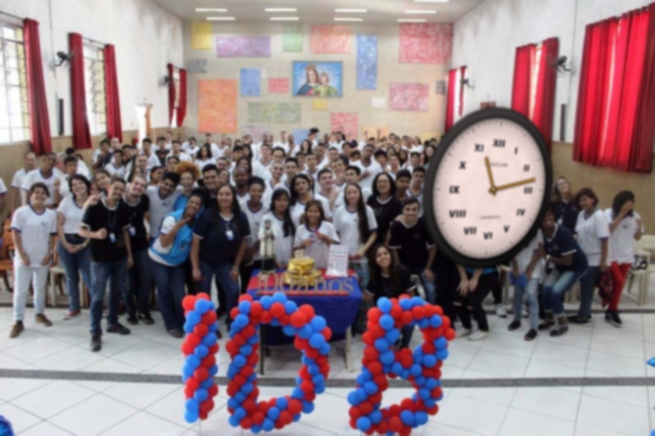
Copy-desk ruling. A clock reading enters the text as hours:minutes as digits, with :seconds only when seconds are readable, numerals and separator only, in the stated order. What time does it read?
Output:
11:13
